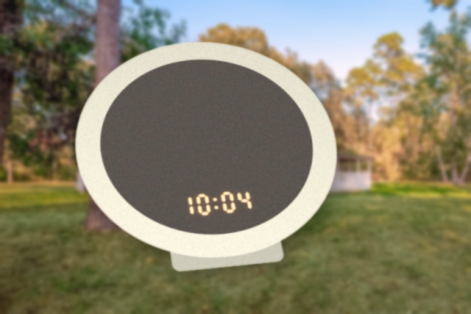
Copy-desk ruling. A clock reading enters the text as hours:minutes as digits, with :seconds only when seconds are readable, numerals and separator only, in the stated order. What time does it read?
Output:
10:04
